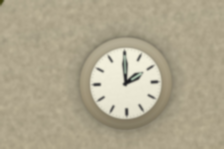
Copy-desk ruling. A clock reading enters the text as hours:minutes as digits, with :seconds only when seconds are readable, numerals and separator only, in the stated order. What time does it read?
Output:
2:00
